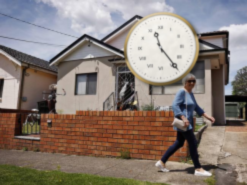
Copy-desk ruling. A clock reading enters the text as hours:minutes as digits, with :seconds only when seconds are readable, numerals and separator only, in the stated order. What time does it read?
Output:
11:24
